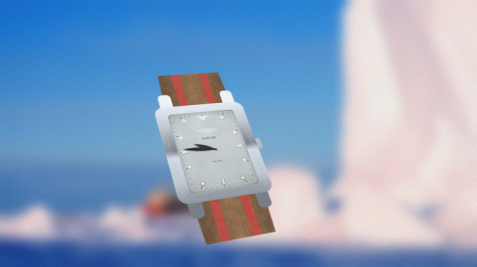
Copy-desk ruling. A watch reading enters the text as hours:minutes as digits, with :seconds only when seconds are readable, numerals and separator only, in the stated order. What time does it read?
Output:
9:46
